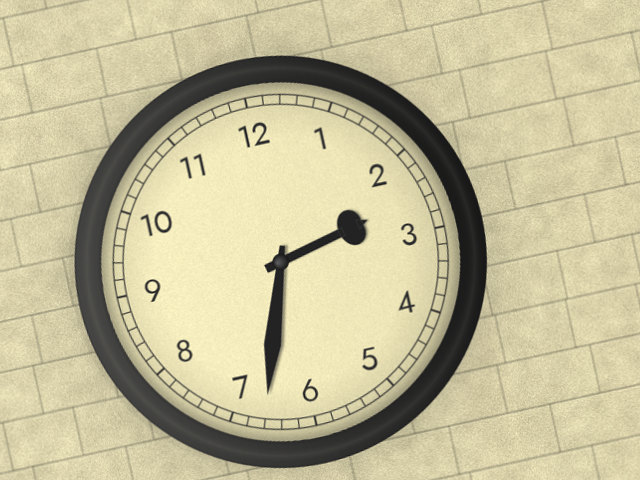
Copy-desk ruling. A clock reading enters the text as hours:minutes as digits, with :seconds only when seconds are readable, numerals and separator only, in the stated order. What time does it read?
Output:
2:33
